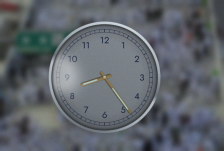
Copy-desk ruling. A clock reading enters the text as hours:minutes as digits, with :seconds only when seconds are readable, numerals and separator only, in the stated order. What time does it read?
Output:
8:24
